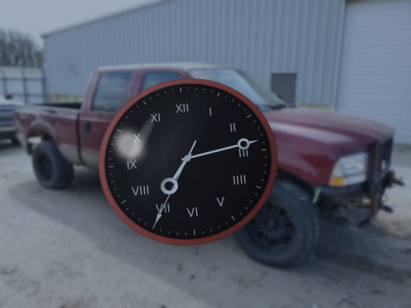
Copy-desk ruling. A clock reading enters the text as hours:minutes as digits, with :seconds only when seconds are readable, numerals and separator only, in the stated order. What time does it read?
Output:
7:13:35
